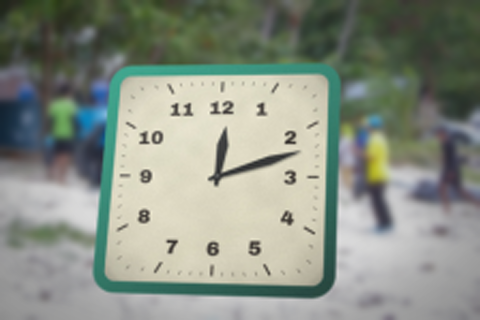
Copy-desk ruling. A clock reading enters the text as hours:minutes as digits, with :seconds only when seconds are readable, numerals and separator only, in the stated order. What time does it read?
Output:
12:12
